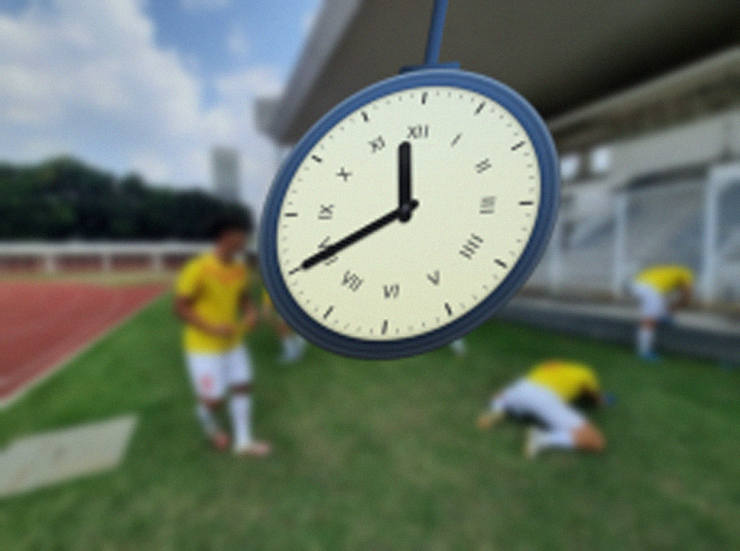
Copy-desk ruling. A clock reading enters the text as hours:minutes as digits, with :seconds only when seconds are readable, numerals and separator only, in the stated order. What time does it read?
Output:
11:40
